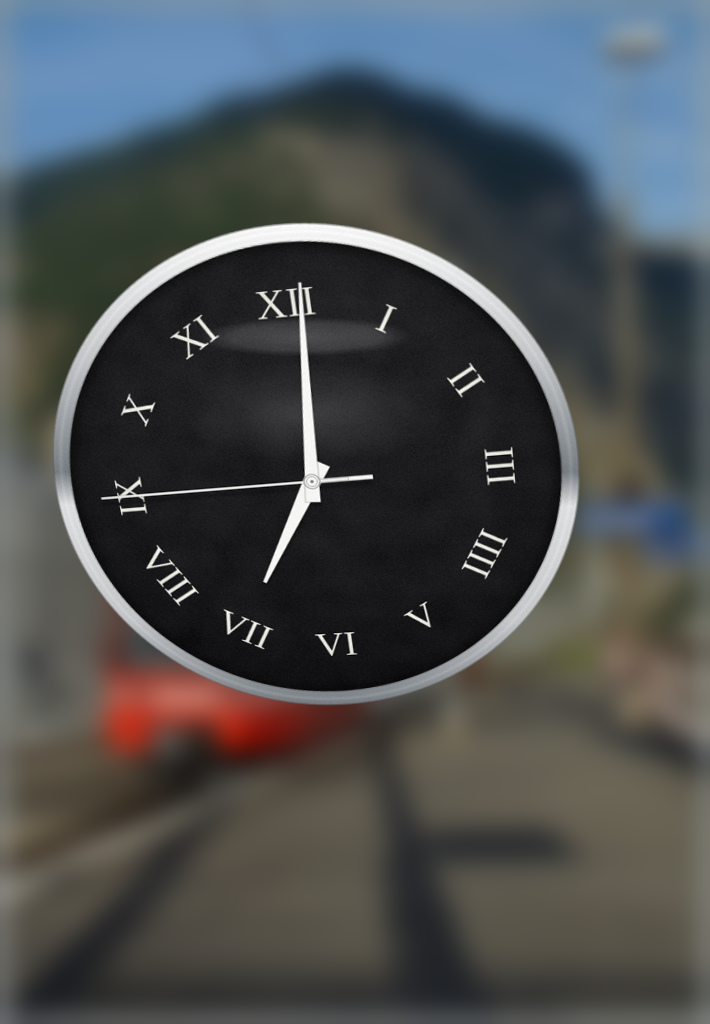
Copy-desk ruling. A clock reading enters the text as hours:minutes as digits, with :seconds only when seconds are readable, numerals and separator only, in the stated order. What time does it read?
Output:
7:00:45
